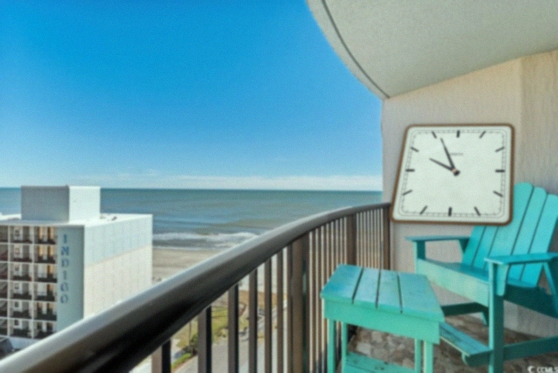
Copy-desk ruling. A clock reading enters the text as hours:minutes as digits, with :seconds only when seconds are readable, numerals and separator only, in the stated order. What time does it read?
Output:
9:56
